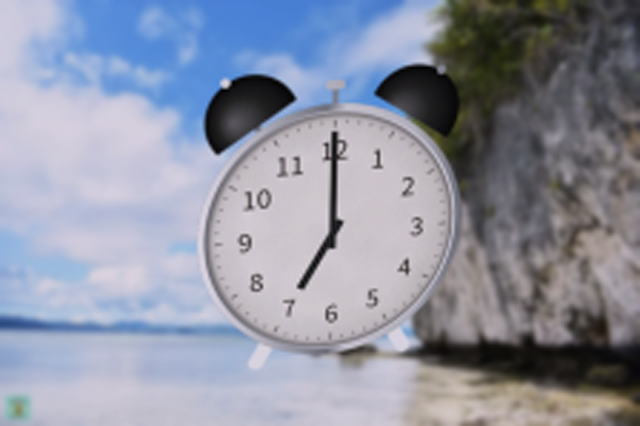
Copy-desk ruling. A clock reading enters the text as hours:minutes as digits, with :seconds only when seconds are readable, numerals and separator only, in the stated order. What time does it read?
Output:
7:00
